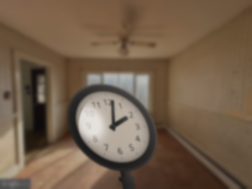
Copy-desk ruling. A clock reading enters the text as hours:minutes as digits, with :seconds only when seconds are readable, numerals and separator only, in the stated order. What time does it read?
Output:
2:02
